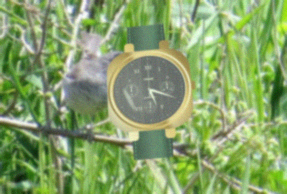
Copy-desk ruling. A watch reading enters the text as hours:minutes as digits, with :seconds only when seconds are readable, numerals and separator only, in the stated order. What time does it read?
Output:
5:19
